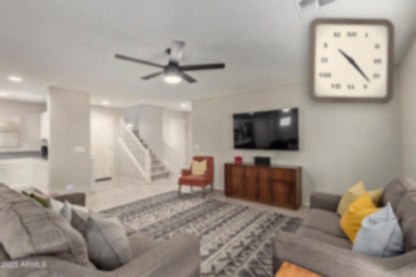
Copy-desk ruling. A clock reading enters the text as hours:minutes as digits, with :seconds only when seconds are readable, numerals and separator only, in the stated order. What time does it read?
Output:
10:23
